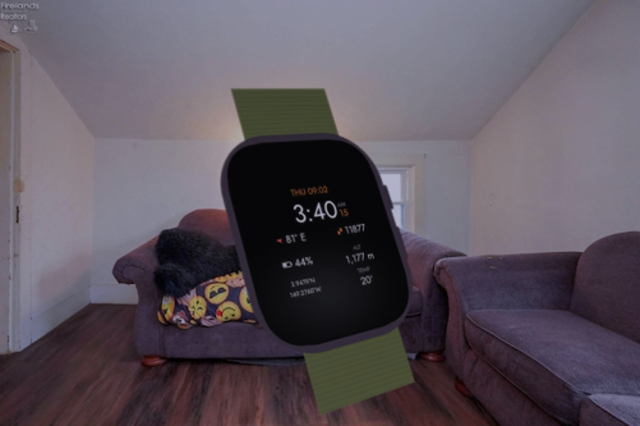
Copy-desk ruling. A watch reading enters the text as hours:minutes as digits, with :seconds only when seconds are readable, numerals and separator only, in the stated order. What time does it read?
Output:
3:40:15
